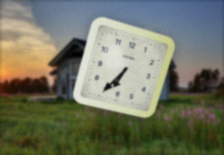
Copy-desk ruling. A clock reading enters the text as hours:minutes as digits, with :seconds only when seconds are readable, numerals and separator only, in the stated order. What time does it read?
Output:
6:35
